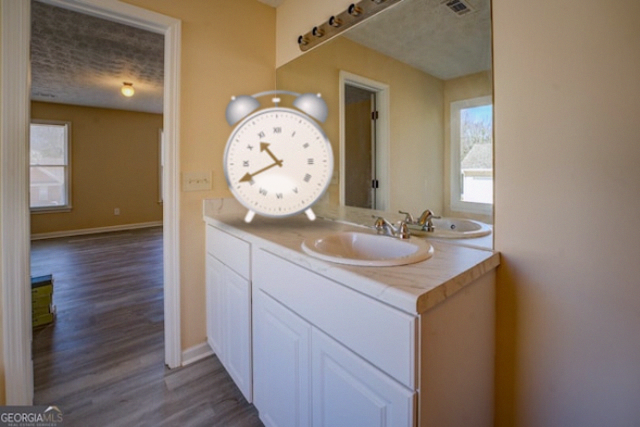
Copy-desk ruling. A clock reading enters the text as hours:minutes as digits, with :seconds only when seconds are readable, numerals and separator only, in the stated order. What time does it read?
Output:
10:41
